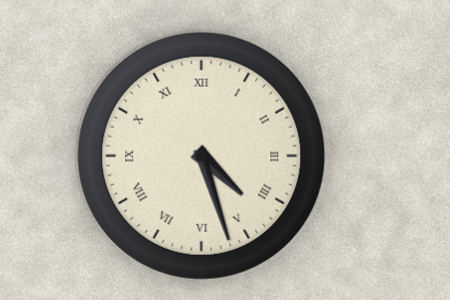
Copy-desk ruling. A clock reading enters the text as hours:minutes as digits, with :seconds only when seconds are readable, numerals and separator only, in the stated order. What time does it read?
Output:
4:27
